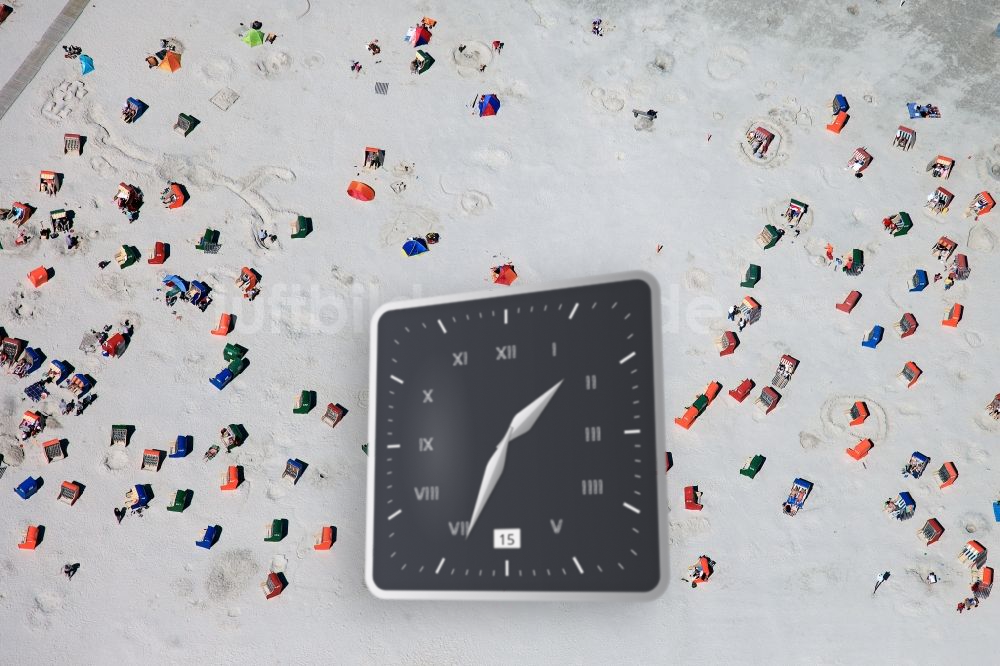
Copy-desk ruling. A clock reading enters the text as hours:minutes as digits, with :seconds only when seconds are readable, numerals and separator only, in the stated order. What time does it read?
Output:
1:34
